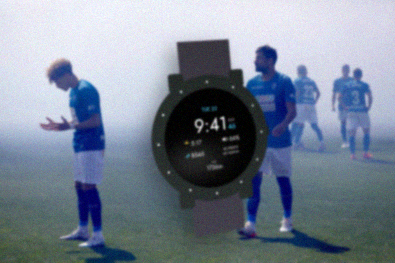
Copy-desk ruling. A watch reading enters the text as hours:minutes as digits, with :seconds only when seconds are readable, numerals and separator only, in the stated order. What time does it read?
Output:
9:41
